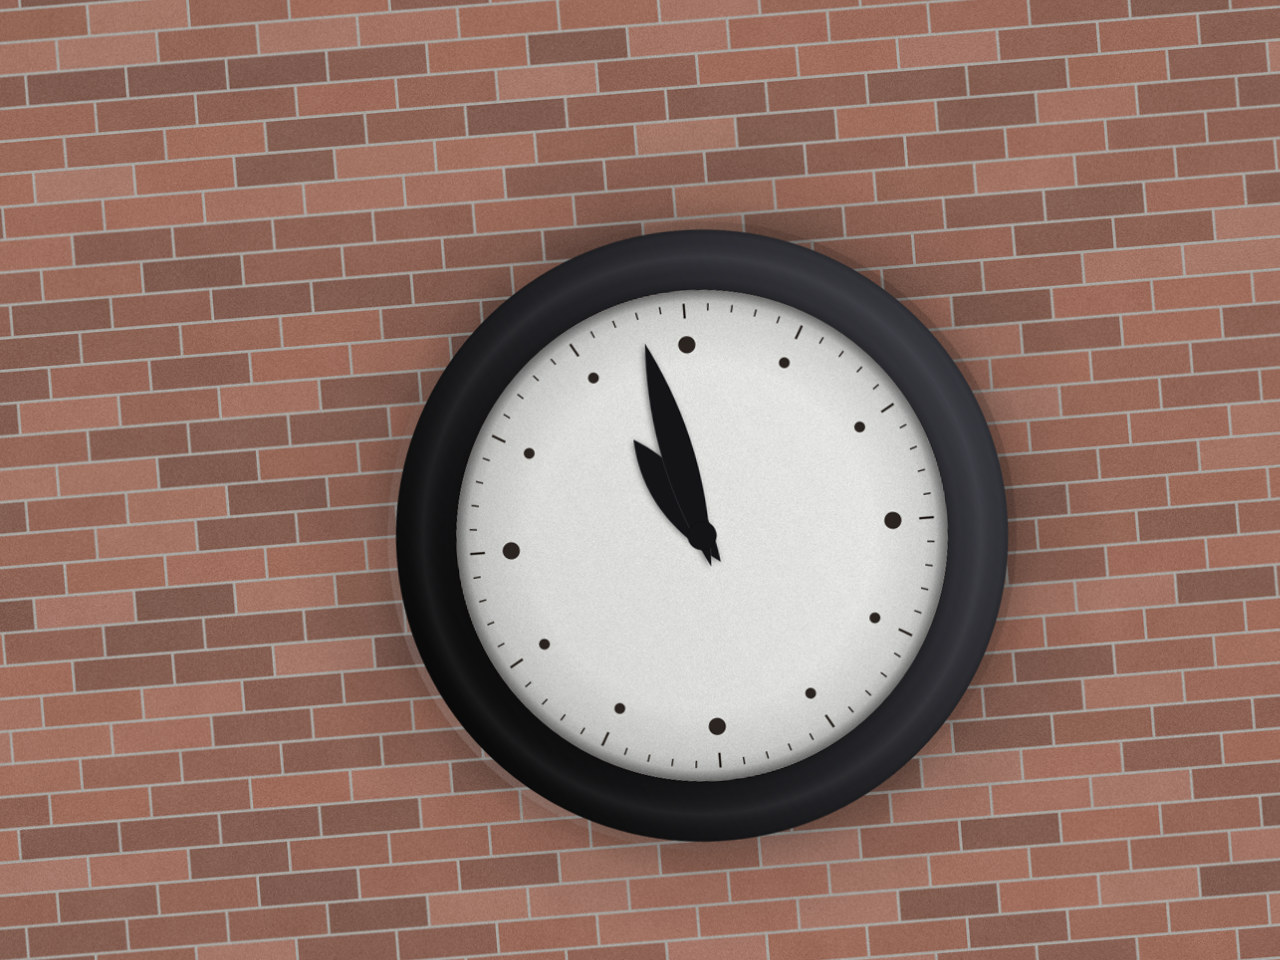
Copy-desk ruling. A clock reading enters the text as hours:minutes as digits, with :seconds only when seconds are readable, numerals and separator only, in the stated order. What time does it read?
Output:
10:58
